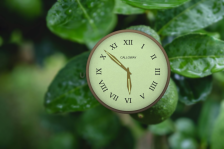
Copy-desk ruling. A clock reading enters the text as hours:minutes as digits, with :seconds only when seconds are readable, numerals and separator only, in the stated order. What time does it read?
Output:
5:52
